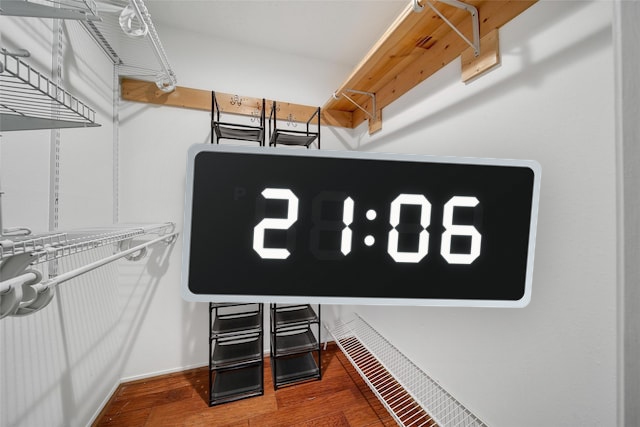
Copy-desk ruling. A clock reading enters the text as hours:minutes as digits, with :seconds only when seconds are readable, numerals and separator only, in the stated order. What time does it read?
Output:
21:06
